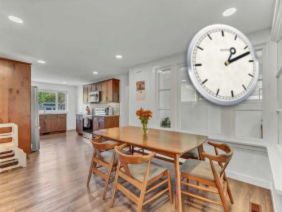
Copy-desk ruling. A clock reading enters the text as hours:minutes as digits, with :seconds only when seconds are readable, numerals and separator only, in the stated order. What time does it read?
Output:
1:12
